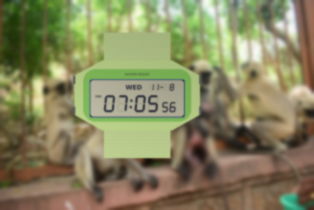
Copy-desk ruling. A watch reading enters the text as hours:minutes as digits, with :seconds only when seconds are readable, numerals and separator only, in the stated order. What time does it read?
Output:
7:05:56
